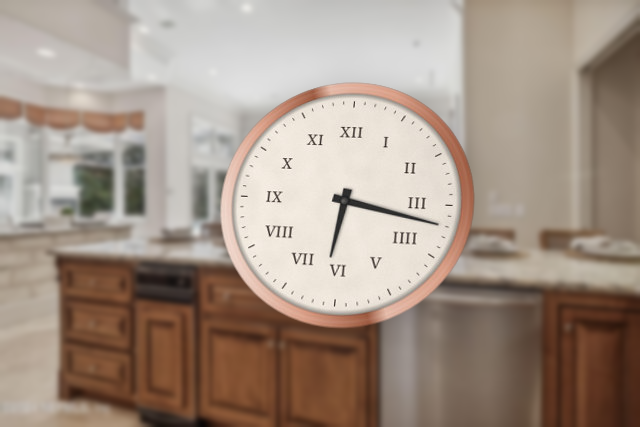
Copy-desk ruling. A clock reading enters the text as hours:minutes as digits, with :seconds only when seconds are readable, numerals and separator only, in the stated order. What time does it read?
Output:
6:17
